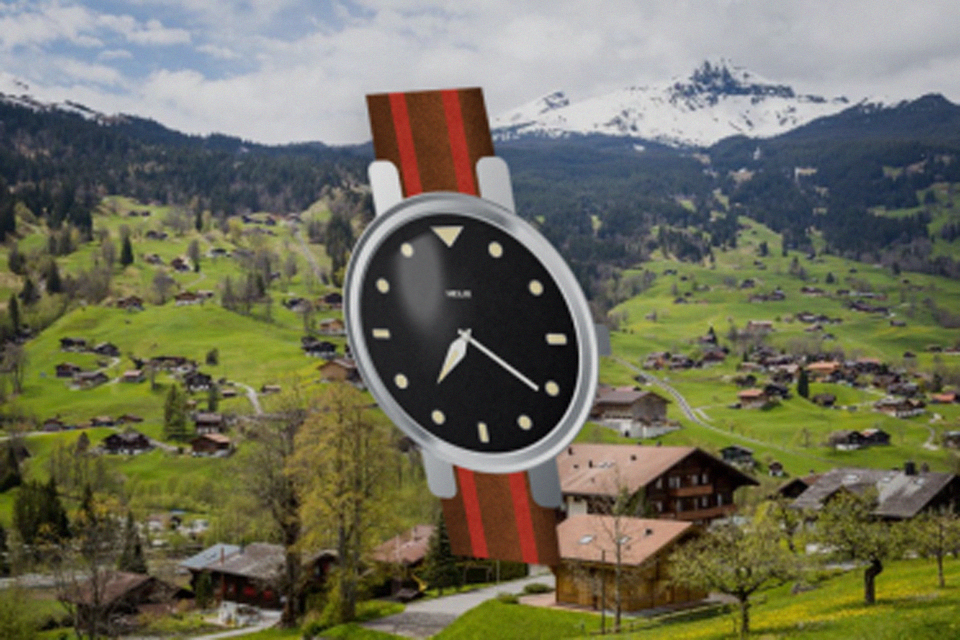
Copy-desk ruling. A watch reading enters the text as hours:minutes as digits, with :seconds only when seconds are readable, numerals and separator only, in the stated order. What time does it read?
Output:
7:21
